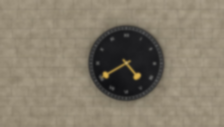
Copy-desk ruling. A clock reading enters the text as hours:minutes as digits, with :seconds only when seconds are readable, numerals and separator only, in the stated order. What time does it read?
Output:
4:40
